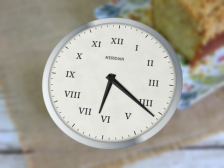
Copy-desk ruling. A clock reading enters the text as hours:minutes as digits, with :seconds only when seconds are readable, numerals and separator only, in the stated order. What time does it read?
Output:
6:21
